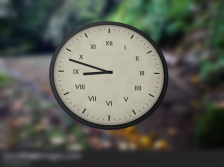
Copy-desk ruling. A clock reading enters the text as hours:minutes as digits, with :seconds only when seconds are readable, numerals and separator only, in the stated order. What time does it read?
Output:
8:48
